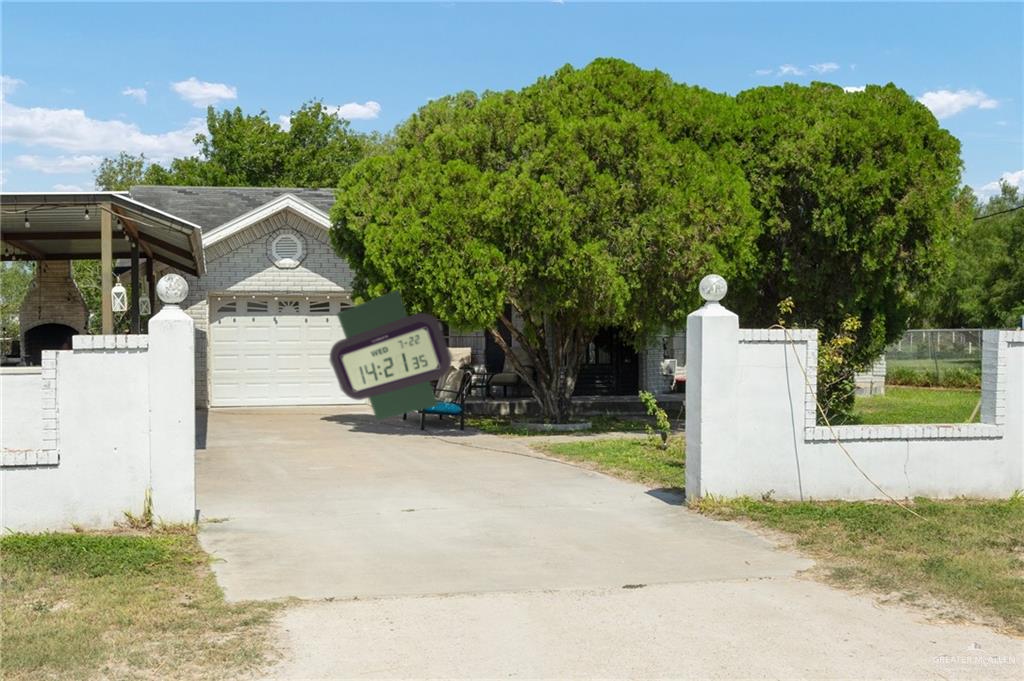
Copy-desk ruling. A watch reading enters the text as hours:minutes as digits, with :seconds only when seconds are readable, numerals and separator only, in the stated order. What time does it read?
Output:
14:21:35
